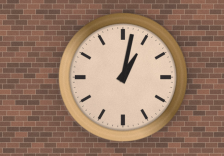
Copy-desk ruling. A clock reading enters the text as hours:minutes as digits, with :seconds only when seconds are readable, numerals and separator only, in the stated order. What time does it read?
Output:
1:02
